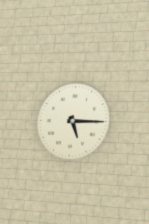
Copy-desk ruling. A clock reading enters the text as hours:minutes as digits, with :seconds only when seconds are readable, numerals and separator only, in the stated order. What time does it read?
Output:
5:15
